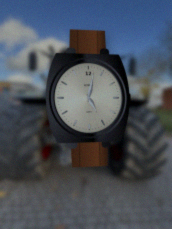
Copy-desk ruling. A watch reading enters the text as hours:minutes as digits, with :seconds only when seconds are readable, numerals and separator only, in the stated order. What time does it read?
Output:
5:02
